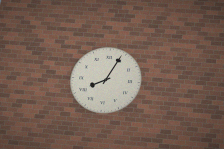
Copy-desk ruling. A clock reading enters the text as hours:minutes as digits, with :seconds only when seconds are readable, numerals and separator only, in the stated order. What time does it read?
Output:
8:04
